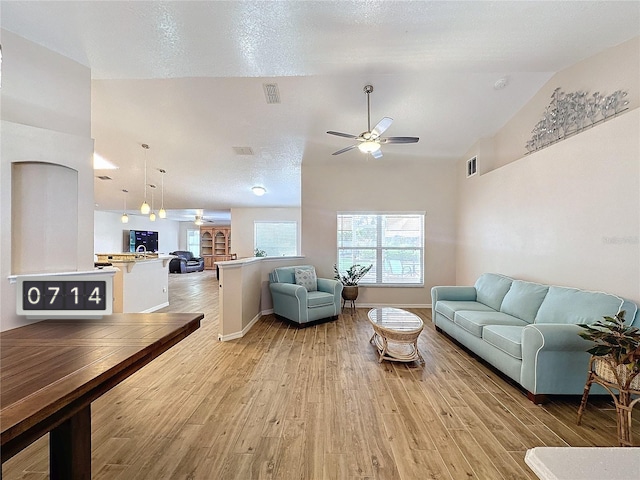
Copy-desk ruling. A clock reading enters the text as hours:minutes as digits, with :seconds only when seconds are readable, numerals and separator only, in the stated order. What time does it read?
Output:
7:14
